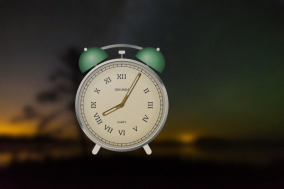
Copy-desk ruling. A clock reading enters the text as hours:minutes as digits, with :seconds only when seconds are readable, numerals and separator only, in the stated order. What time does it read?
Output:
8:05
